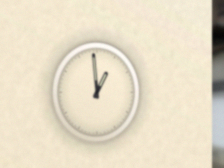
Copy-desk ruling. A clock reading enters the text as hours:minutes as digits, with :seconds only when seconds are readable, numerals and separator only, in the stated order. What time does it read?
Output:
12:59
